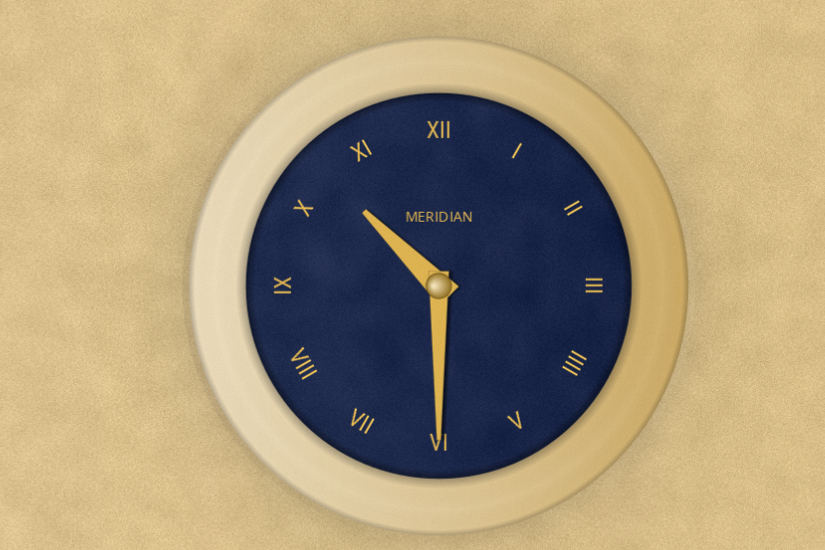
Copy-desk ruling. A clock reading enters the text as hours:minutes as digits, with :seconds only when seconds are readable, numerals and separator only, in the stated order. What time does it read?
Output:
10:30
